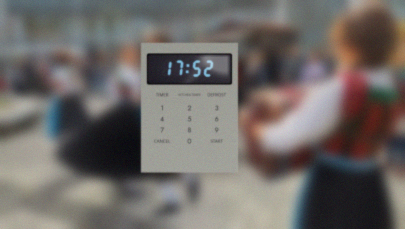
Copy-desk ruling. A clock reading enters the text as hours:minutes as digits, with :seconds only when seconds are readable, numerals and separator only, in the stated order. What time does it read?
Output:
17:52
